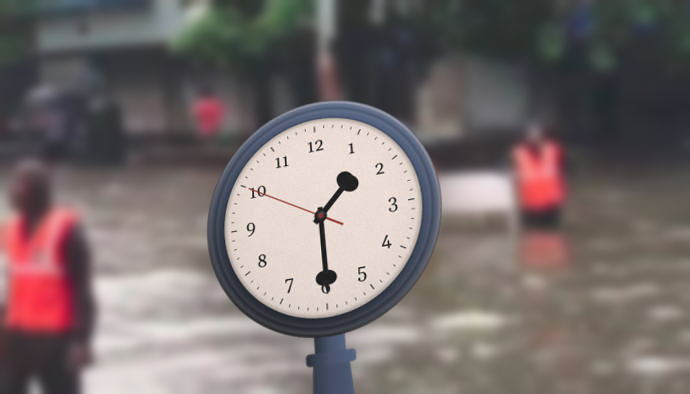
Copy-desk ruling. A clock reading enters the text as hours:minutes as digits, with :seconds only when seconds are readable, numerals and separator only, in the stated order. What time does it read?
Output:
1:29:50
